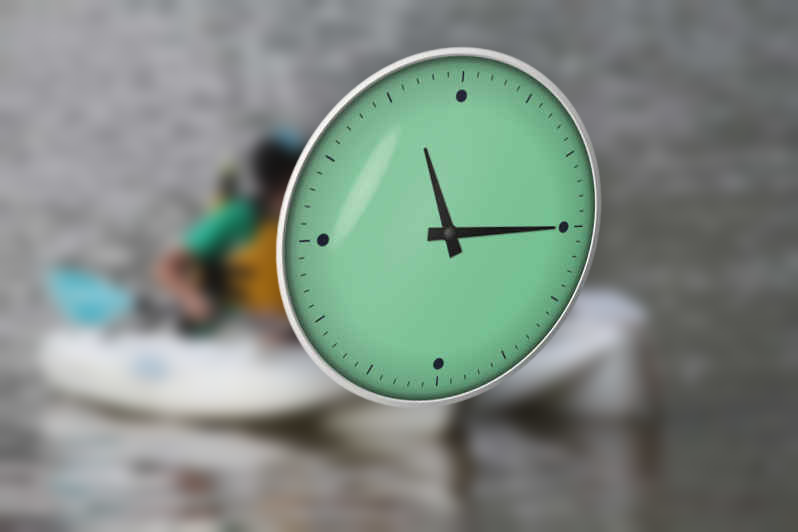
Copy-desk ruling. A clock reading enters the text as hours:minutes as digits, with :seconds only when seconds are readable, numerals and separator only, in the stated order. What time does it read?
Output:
11:15
